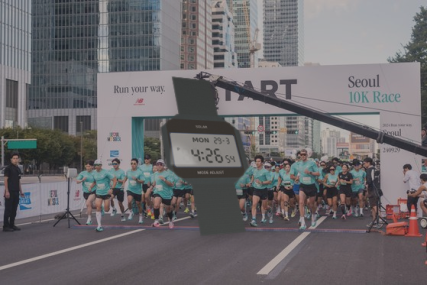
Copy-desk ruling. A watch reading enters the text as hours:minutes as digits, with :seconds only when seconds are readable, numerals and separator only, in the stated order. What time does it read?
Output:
4:26:54
